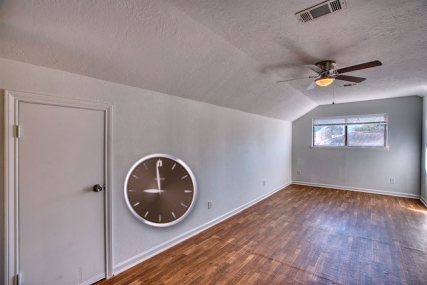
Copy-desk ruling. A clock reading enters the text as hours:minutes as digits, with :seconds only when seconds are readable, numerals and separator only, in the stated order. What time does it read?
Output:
8:59
